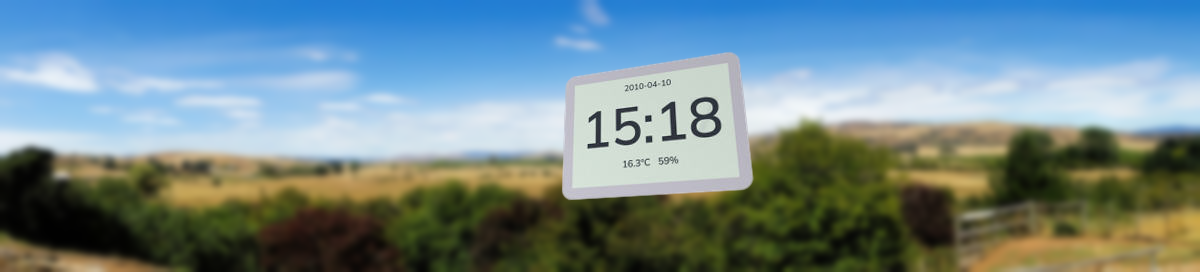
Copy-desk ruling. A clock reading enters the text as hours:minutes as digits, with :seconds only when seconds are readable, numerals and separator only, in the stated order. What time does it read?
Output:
15:18
